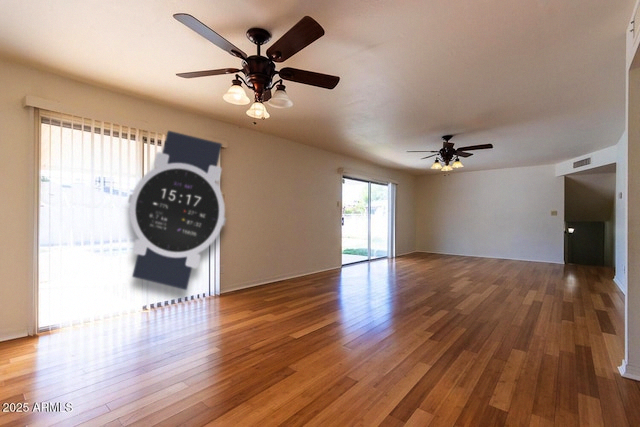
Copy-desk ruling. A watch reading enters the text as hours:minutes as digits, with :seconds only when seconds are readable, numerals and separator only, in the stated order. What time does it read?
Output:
15:17
